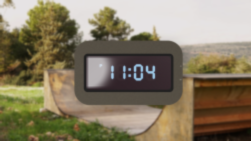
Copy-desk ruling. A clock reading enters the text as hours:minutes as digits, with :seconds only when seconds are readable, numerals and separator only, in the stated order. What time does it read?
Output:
11:04
